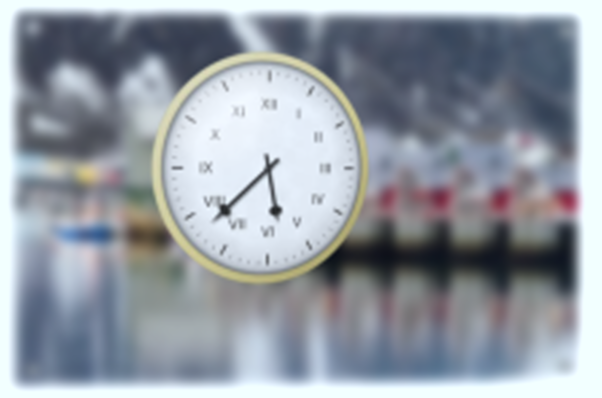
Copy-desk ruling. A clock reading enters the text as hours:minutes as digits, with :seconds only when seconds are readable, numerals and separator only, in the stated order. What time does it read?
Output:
5:38
